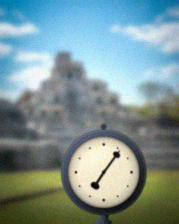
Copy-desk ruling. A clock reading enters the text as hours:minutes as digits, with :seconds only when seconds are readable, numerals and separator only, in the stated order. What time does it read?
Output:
7:06
